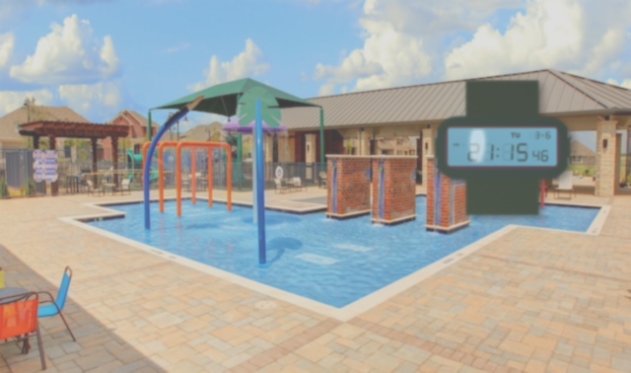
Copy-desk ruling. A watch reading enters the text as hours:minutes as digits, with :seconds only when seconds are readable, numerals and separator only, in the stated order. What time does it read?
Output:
21:15:46
